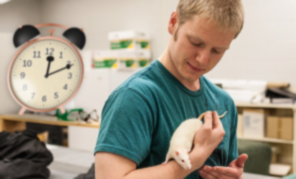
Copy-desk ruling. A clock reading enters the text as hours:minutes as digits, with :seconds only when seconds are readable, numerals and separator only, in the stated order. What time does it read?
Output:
12:11
